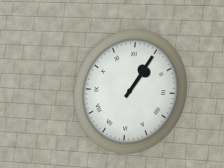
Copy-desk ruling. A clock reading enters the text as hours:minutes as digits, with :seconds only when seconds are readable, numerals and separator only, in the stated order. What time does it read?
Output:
1:05
